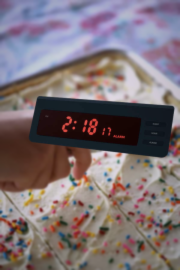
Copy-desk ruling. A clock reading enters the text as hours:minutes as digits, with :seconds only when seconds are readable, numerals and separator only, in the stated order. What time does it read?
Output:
2:18:17
